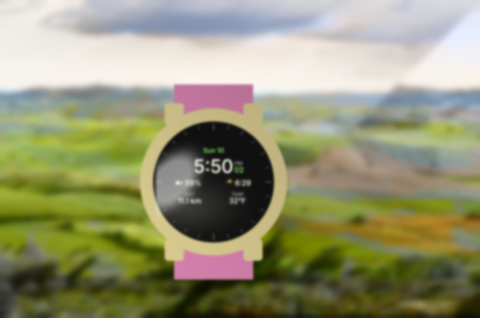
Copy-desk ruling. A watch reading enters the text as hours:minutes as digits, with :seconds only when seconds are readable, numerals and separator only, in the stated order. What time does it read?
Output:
5:50
